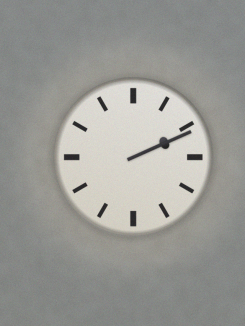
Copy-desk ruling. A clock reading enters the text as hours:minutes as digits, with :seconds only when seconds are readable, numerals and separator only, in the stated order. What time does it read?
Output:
2:11
